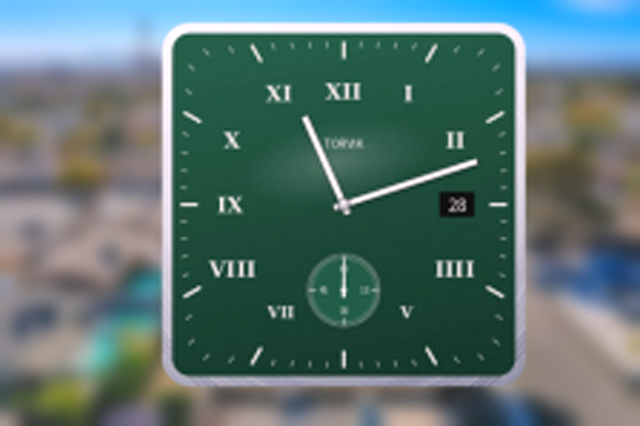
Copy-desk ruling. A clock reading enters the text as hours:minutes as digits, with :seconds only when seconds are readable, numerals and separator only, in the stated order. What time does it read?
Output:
11:12
